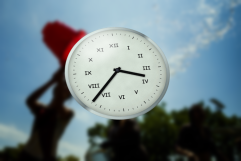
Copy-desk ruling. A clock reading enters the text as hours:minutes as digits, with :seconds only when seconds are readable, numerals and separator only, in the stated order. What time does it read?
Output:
3:37
